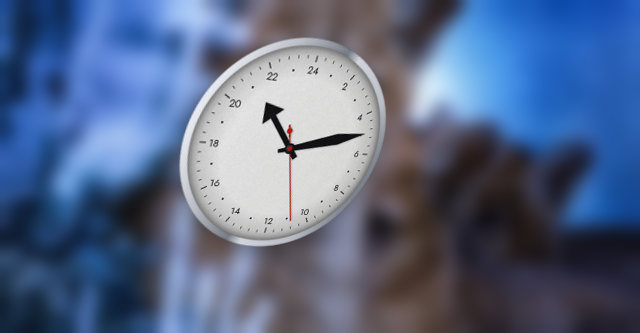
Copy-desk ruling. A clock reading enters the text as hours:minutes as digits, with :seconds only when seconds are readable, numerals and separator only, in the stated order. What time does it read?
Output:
21:12:27
